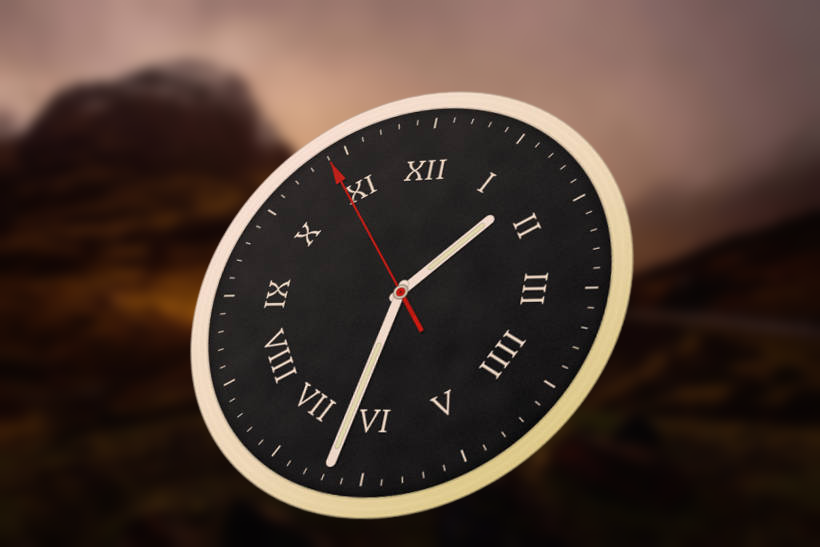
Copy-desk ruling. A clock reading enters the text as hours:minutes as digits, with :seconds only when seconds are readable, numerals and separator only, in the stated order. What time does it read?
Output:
1:31:54
